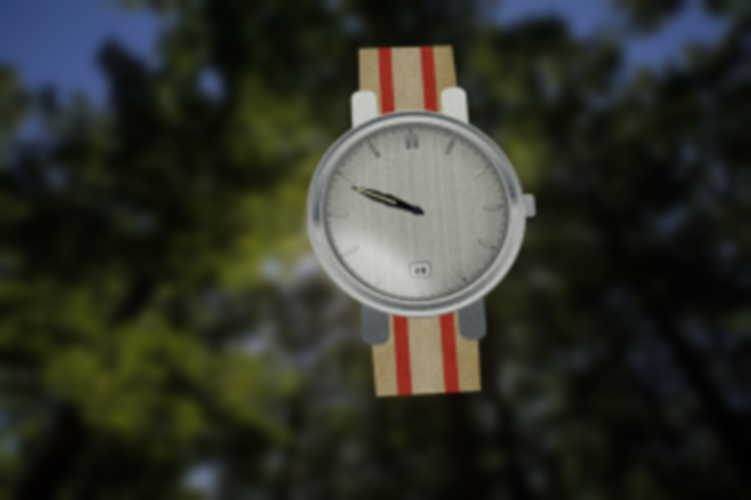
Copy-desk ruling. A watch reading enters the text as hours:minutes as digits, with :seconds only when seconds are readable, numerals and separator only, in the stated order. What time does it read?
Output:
9:49
